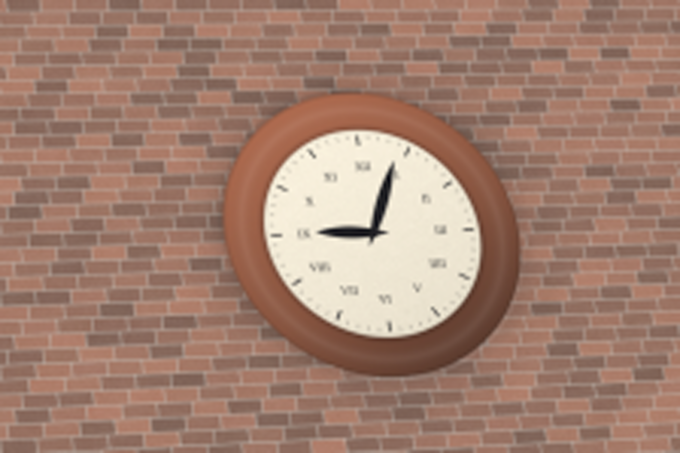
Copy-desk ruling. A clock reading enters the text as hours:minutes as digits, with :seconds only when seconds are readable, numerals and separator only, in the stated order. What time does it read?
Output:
9:04
